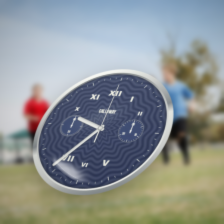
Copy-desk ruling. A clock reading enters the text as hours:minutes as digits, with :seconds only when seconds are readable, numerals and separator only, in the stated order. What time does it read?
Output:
9:36
